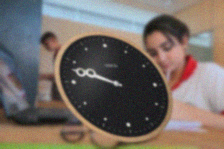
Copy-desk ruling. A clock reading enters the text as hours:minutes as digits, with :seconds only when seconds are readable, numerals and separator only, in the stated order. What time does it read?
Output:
9:48
